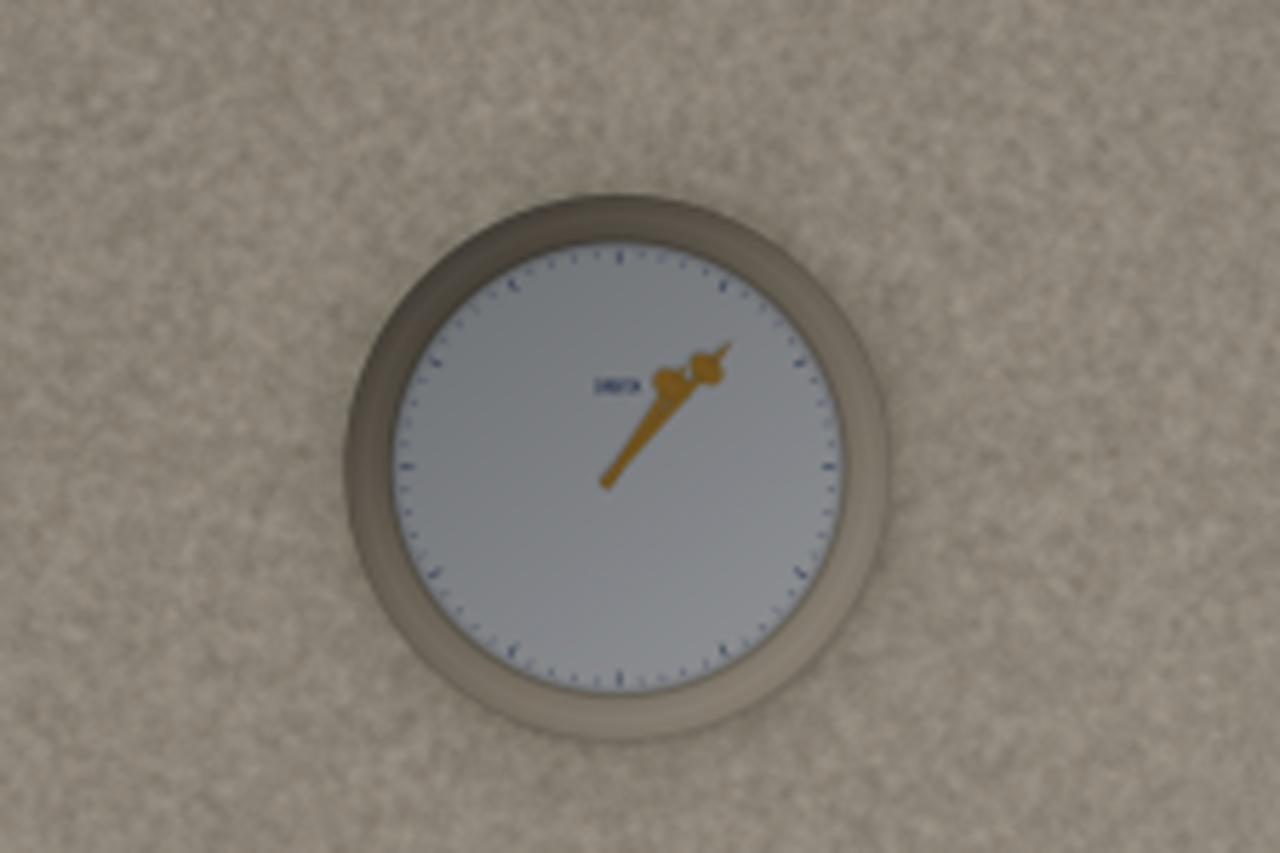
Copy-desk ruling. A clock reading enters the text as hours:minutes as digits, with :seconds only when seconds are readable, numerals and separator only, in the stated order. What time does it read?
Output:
1:07
